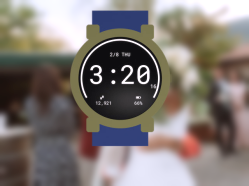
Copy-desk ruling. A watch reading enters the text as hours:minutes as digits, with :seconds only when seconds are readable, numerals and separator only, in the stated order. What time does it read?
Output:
3:20
